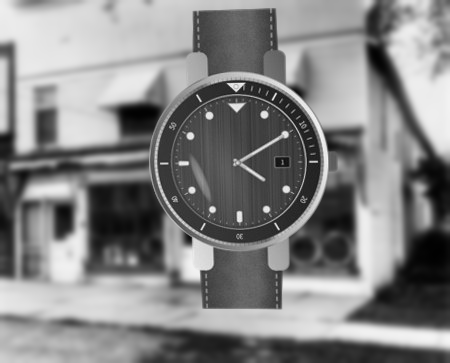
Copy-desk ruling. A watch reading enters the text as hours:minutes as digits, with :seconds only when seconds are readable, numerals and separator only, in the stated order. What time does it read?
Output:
4:10
